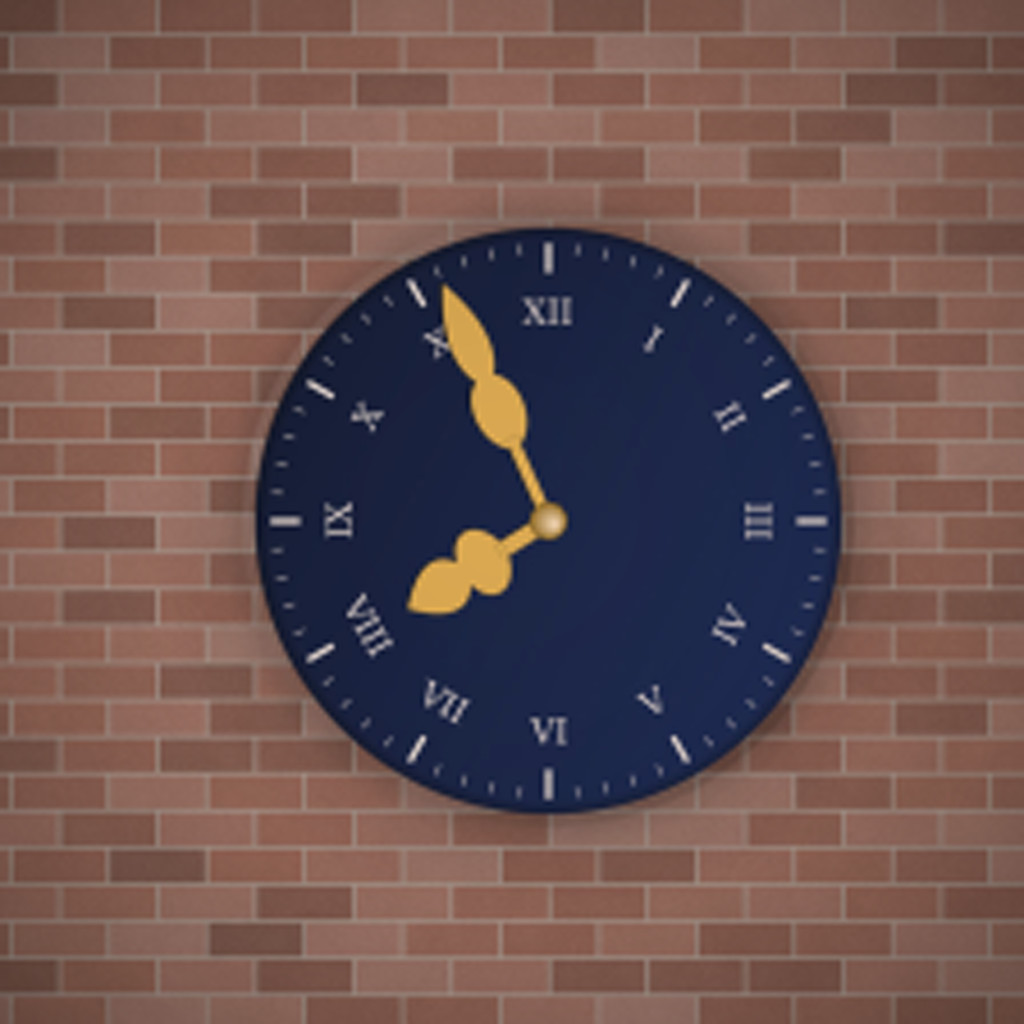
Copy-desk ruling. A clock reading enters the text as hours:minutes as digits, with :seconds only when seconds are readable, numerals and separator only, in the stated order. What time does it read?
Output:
7:56
